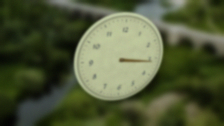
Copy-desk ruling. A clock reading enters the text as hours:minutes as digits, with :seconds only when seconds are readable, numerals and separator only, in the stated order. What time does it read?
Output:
3:16
